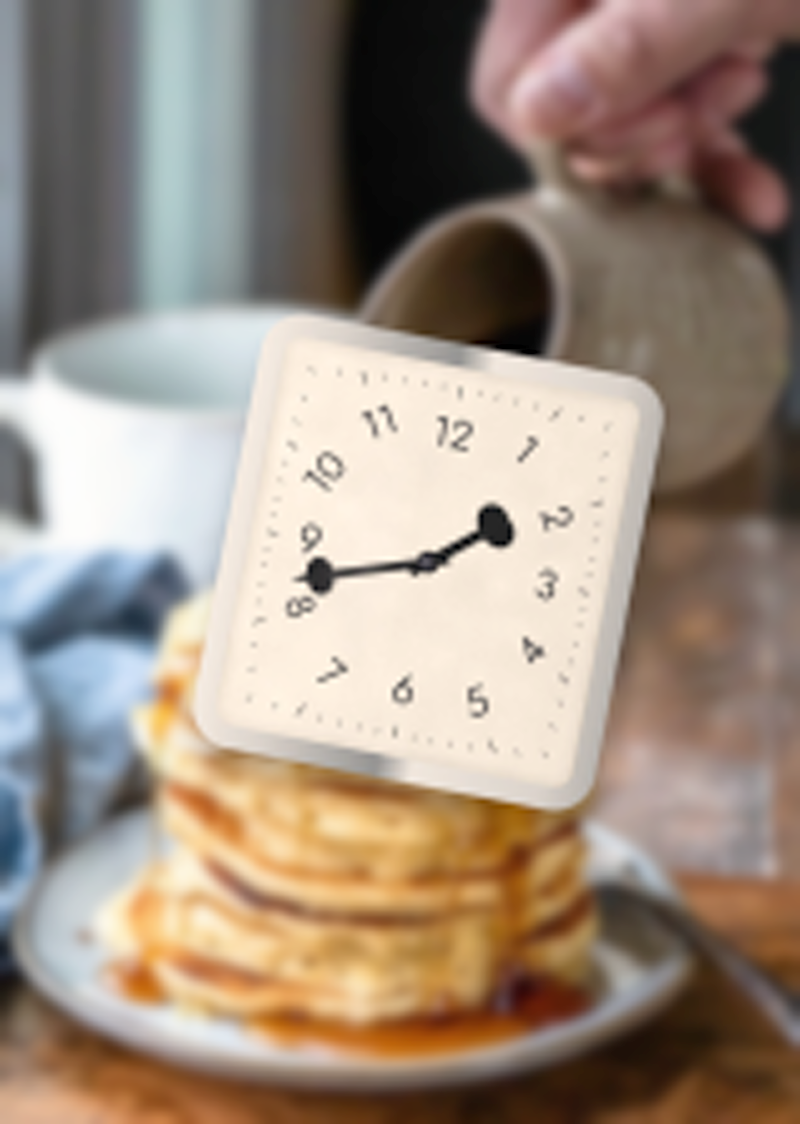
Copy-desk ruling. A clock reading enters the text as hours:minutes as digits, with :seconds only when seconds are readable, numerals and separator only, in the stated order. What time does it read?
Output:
1:42
